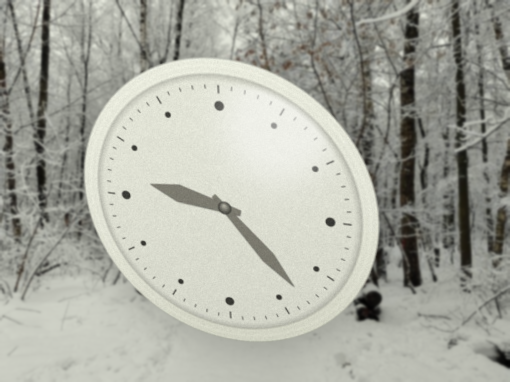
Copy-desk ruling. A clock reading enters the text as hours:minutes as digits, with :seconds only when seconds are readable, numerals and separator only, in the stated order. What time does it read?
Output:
9:23
